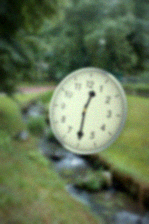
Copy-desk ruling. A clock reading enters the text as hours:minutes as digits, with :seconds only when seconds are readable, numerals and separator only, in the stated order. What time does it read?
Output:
12:30
